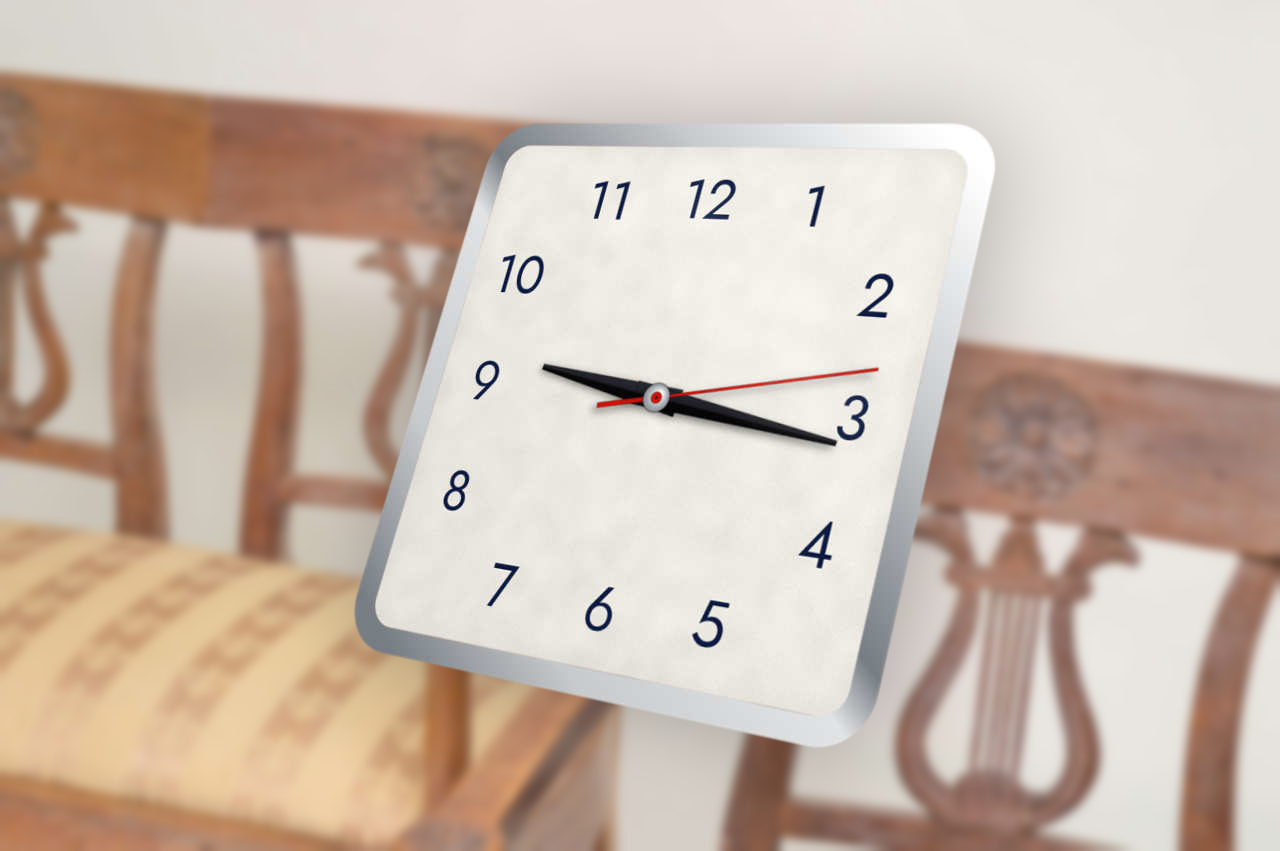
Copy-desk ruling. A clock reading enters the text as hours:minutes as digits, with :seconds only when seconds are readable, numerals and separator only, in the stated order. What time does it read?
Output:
9:16:13
